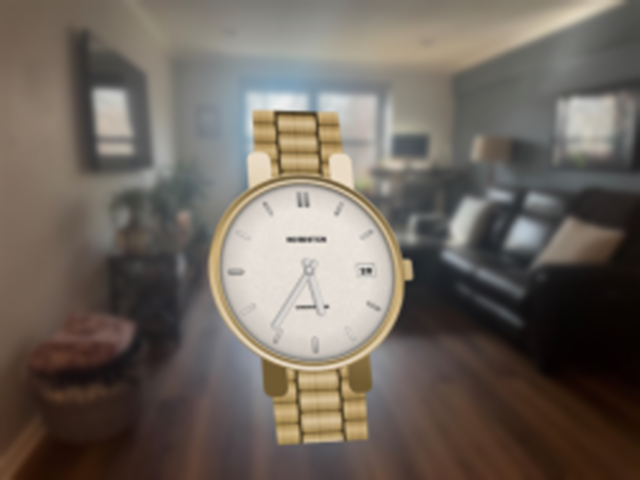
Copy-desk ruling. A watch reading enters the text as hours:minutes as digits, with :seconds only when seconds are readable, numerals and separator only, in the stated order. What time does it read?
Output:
5:36
